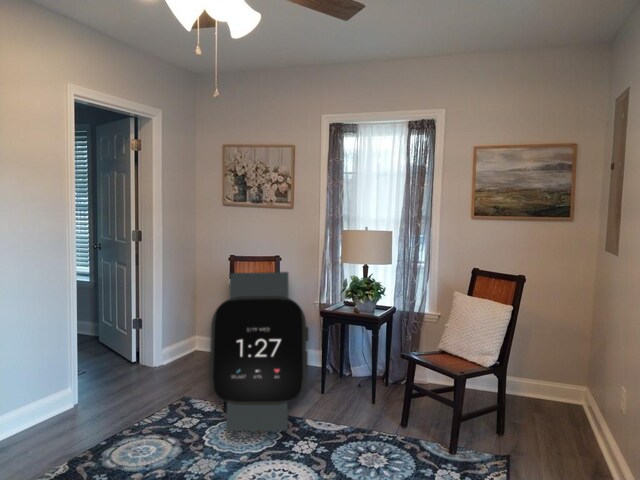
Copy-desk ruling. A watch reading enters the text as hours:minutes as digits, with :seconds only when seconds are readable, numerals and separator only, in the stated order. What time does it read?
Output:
1:27
